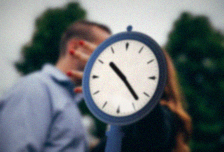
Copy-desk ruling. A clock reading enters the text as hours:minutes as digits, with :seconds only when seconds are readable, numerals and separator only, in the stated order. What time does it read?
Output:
10:23
